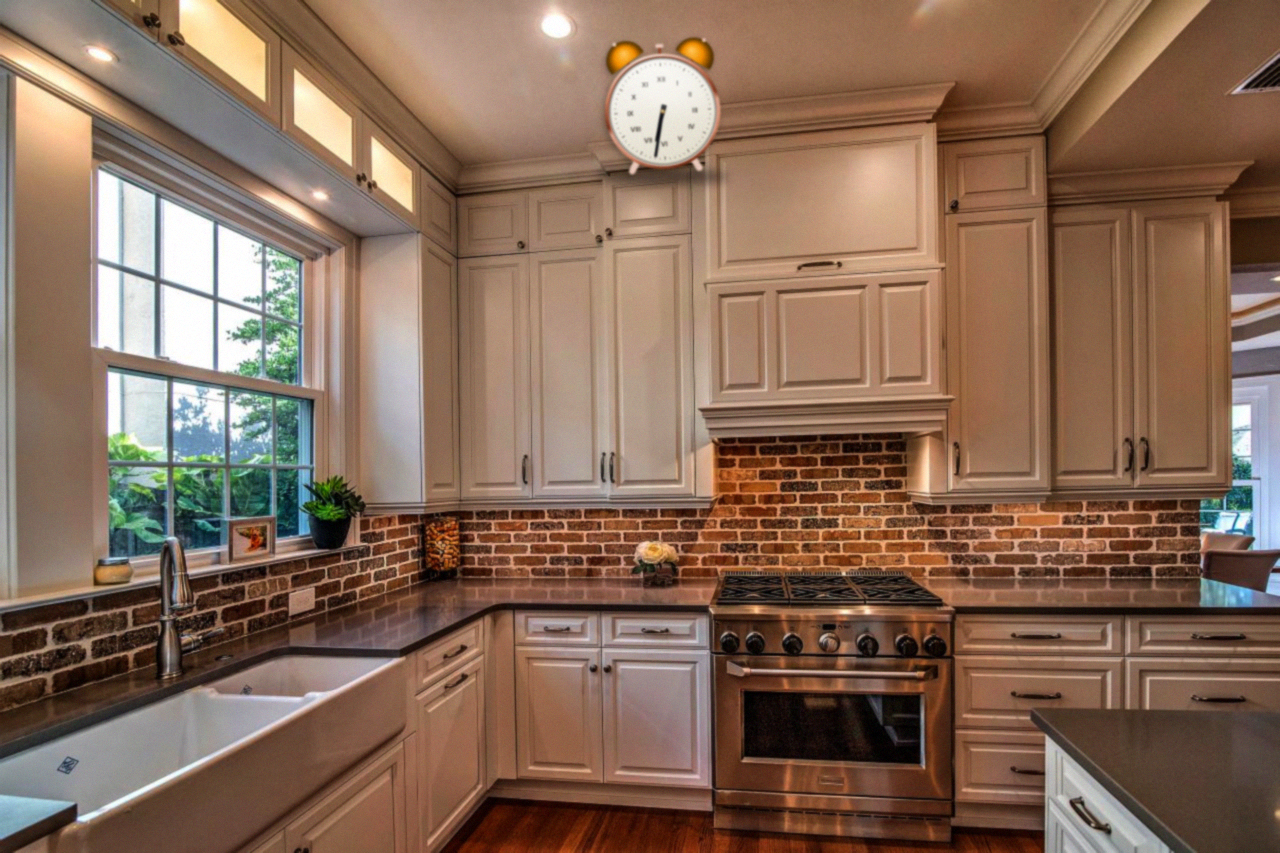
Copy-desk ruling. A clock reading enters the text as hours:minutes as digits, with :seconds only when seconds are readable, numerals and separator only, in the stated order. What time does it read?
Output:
6:32
